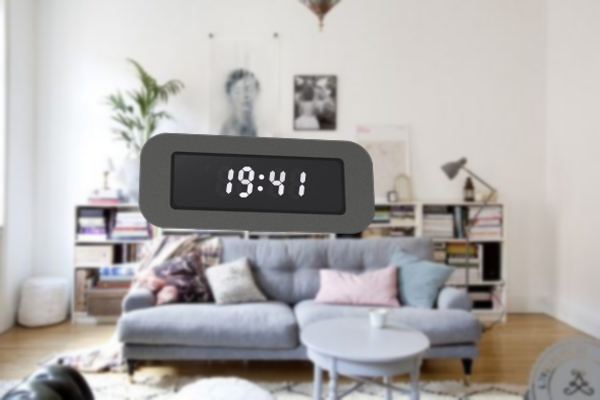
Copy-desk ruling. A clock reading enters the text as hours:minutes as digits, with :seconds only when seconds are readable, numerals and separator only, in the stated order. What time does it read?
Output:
19:41
